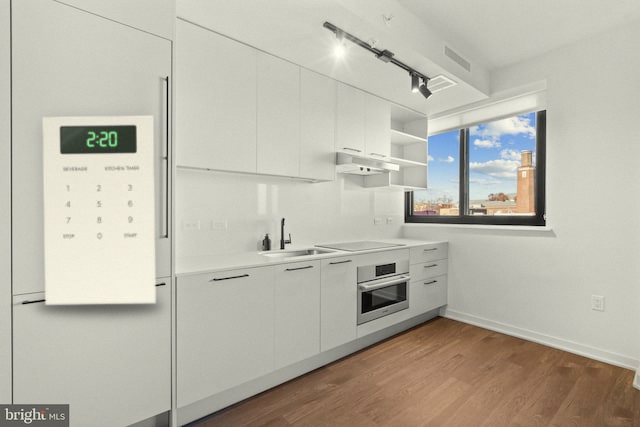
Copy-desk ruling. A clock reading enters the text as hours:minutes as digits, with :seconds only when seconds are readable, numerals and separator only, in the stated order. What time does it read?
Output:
2:20
